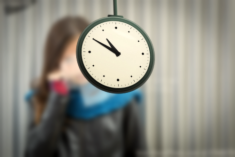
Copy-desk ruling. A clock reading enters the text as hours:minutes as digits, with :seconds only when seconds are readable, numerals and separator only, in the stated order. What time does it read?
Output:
10:50
